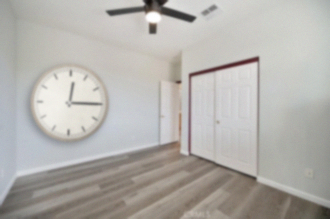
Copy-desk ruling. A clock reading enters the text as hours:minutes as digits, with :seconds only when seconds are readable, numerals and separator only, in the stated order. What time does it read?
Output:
12:15
